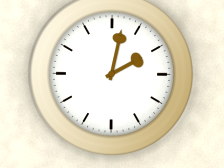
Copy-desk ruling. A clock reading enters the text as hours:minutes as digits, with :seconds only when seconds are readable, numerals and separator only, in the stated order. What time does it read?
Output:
2:02
